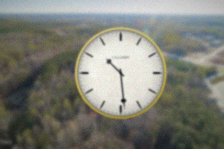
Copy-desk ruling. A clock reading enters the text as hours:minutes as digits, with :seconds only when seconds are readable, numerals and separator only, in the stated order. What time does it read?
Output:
10:29
